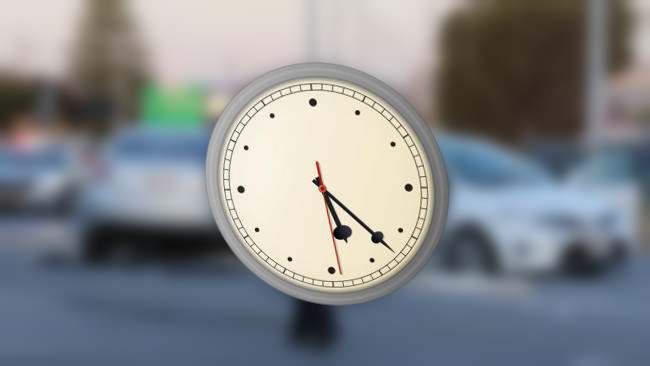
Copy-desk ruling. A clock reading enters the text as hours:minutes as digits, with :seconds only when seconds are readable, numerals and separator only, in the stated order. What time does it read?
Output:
5:22:29
